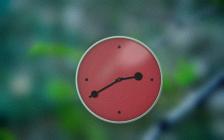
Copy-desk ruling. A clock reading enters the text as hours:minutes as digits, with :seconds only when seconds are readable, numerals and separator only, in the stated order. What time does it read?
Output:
2:40
